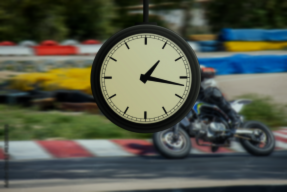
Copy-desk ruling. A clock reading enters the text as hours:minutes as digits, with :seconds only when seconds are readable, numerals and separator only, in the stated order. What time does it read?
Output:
1:17
